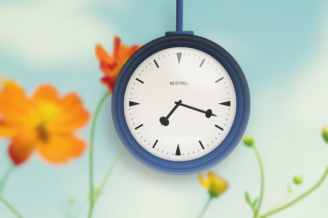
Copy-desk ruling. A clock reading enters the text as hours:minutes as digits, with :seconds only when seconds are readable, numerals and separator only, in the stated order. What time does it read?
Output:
7:18
